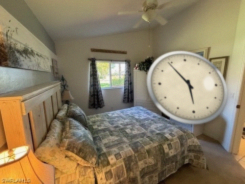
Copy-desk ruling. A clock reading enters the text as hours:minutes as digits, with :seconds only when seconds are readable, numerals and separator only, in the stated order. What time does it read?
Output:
5:54
